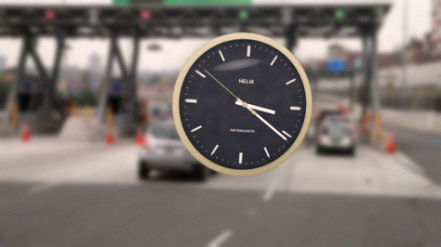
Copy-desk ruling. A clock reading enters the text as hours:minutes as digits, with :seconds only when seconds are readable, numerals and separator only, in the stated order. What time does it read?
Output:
3:20:51
